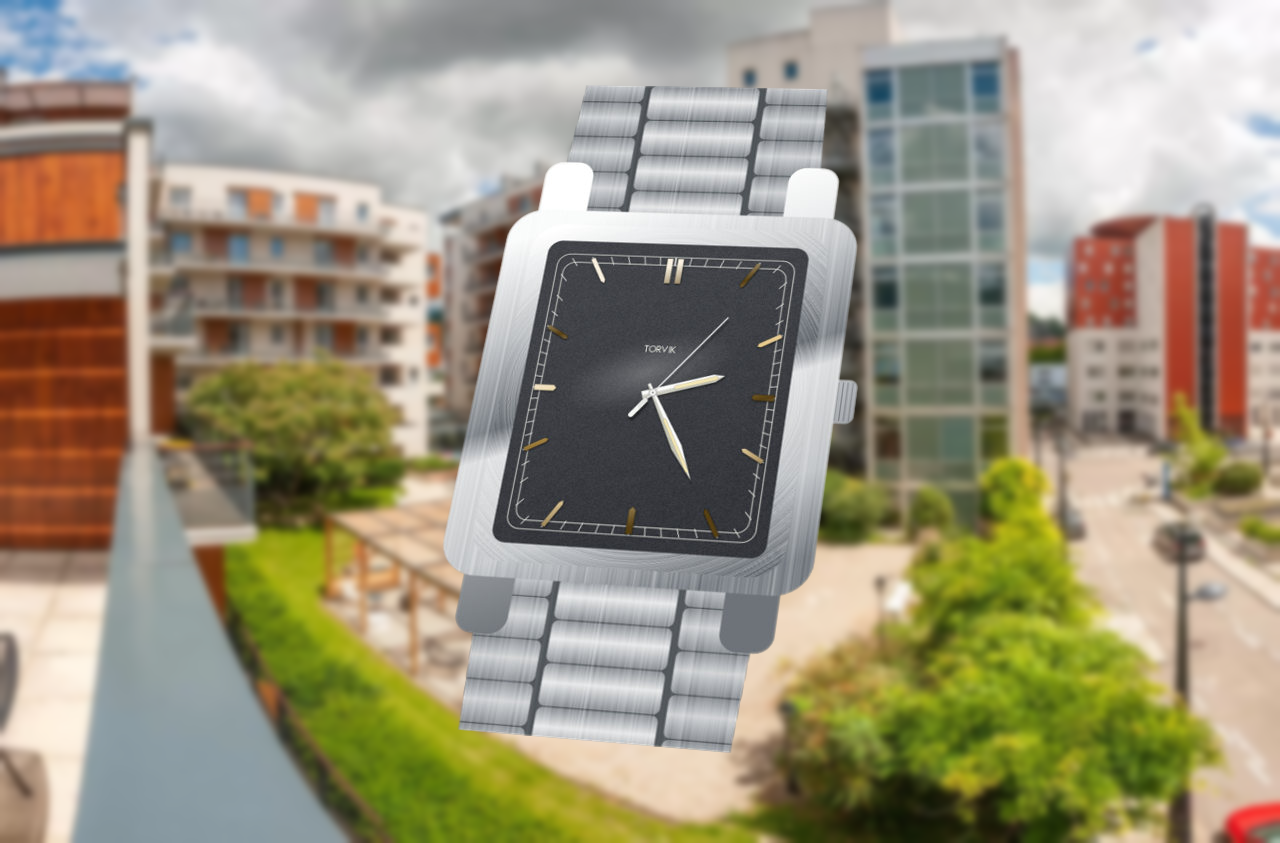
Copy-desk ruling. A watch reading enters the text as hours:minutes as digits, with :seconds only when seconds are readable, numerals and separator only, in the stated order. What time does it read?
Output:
2:25:06
